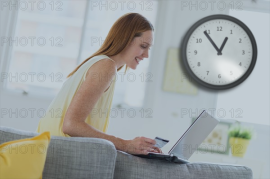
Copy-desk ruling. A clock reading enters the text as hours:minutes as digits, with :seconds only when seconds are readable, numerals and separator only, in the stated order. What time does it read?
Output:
12:54
